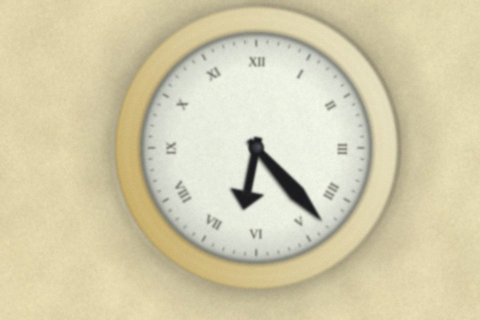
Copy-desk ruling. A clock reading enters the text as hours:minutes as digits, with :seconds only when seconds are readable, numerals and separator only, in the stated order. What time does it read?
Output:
6:23
